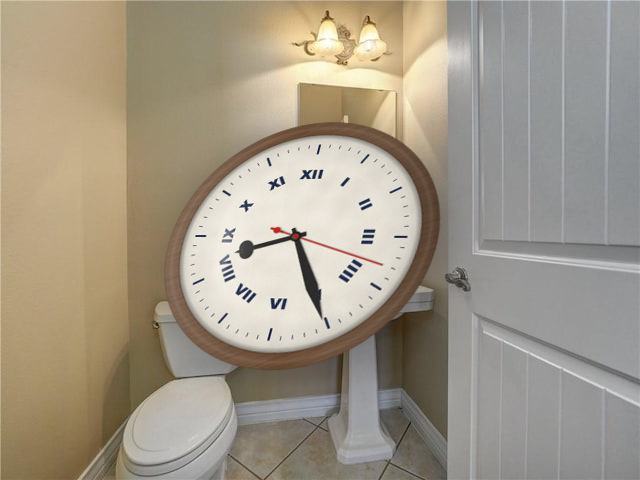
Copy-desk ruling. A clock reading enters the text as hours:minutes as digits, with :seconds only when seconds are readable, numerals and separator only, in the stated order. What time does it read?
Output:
8:25:18
